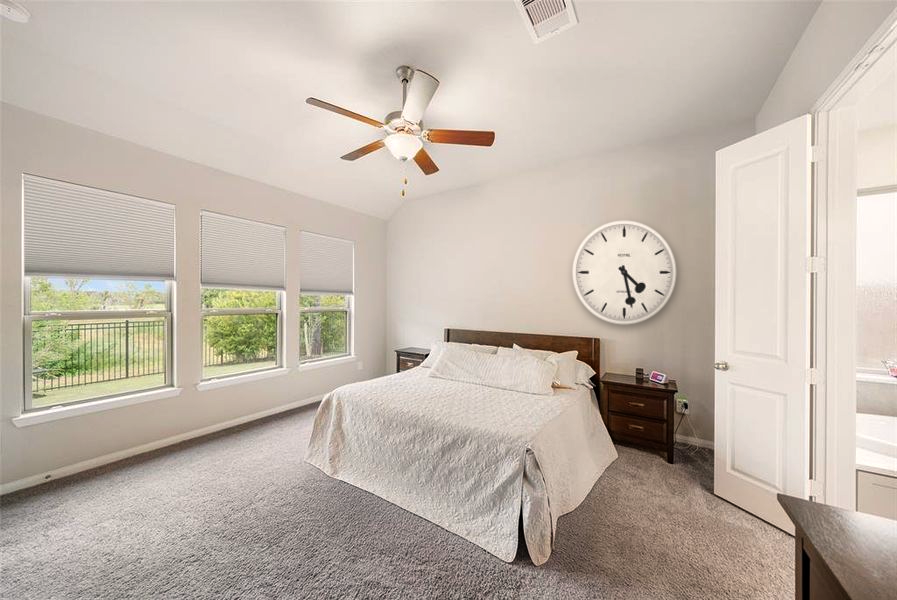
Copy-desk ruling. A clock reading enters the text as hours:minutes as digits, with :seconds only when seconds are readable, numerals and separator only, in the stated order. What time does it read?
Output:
4:28
